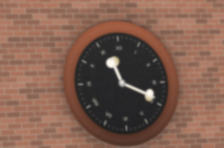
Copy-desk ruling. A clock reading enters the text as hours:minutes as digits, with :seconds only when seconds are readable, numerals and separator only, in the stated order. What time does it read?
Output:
11:19
